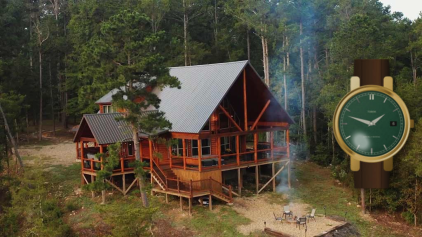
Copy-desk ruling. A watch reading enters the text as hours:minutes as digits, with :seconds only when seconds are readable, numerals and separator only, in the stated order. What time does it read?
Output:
1:48
